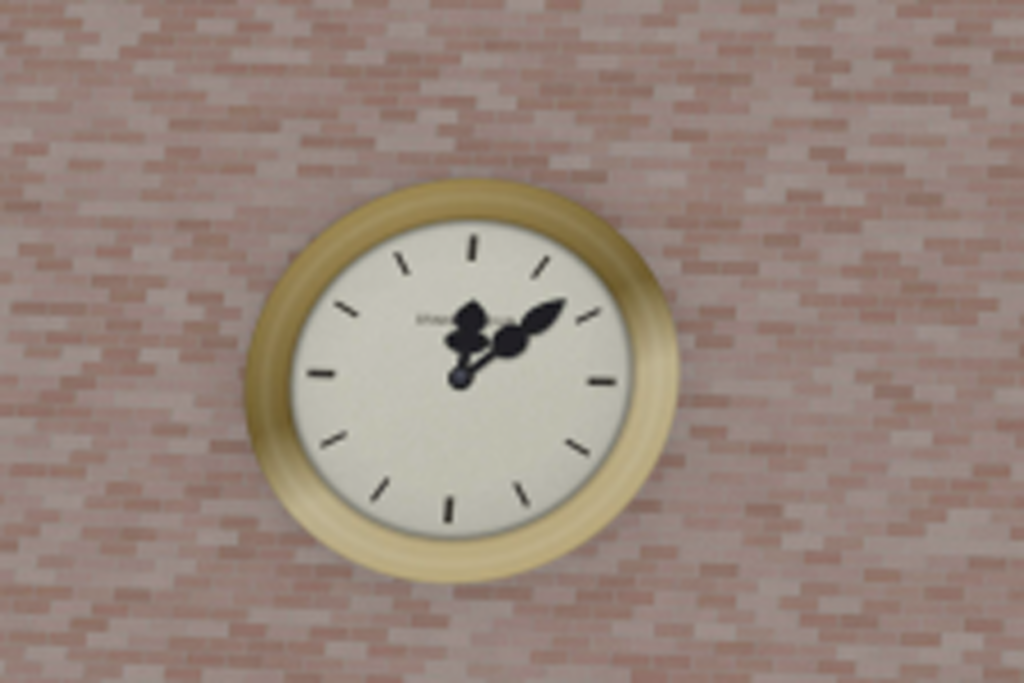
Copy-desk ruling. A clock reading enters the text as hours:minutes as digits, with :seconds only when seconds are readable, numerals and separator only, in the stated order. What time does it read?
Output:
12:08
